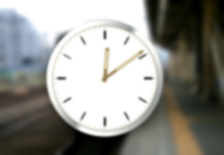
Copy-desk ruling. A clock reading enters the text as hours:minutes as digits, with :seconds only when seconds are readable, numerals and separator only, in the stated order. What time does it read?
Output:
12:09
